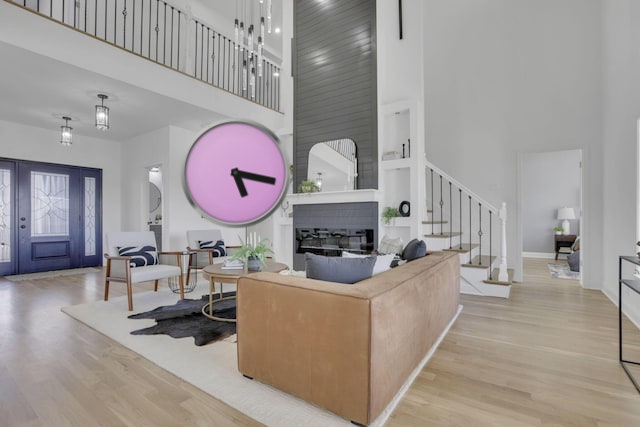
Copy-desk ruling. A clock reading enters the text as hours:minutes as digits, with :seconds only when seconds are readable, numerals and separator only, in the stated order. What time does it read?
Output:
5:17
